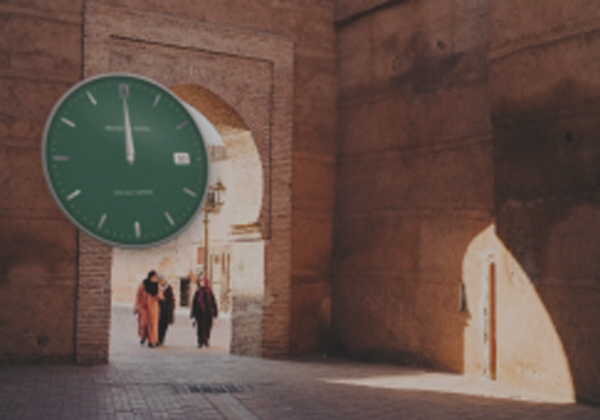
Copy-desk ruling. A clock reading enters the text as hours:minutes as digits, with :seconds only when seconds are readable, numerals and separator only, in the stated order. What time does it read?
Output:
12:00
